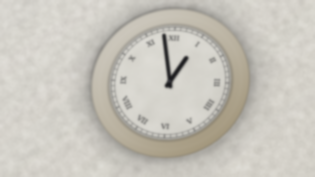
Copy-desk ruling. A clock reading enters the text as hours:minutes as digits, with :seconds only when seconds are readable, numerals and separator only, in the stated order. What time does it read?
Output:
12:58
